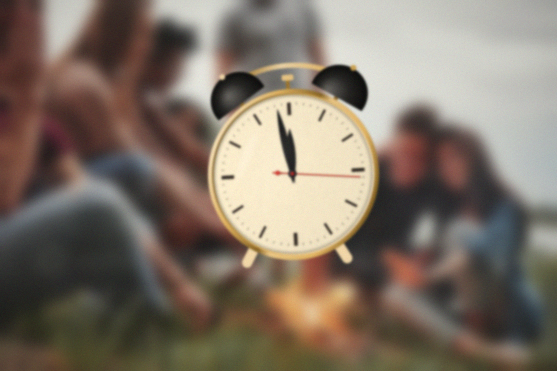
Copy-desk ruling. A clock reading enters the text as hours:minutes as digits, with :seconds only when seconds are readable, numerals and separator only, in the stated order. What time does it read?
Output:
11:58:16
